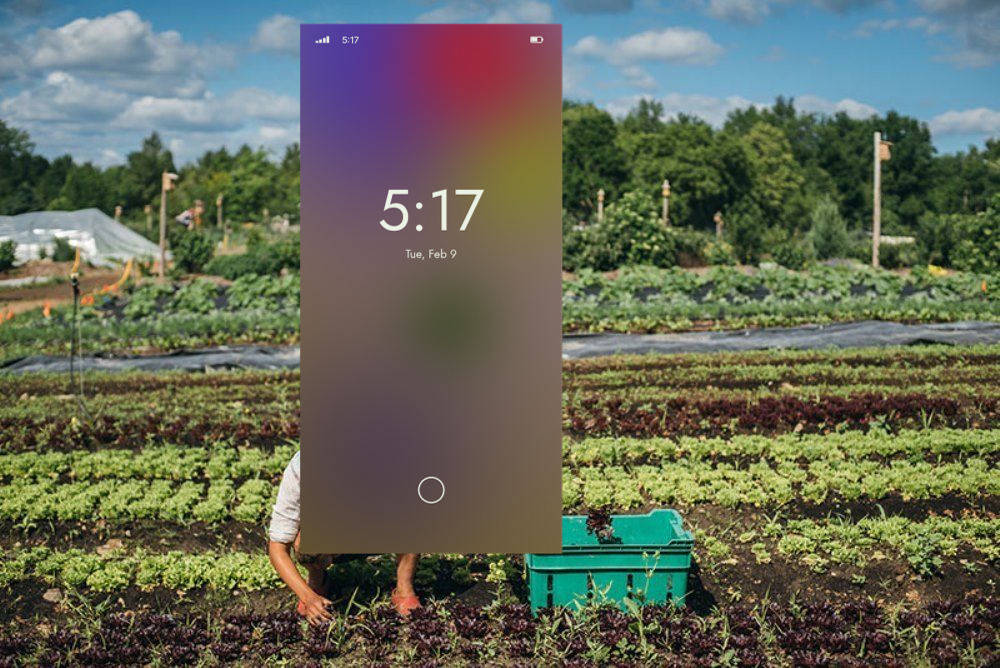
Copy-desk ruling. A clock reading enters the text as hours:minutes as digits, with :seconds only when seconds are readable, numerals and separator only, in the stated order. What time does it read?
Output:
5:17
